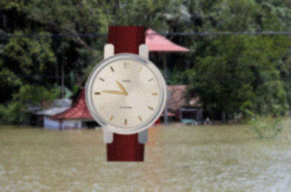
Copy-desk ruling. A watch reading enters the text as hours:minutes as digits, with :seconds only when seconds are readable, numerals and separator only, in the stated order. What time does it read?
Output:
10:46
